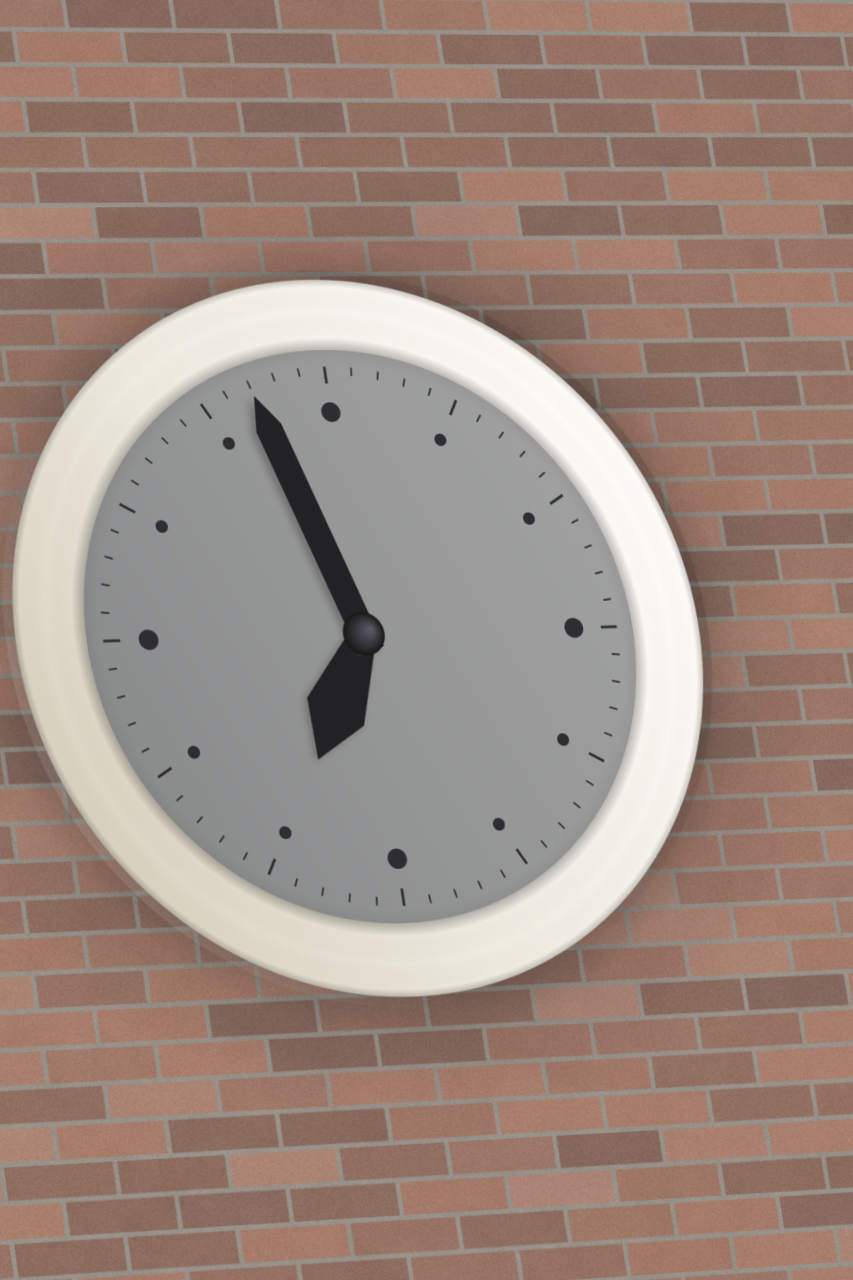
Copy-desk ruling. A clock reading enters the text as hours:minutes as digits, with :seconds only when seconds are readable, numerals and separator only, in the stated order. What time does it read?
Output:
6:57
